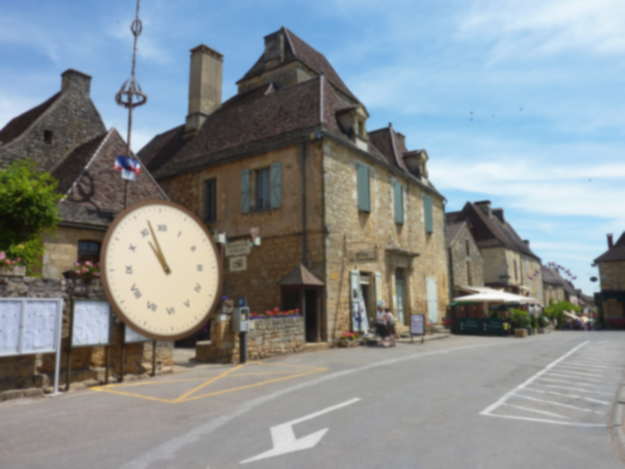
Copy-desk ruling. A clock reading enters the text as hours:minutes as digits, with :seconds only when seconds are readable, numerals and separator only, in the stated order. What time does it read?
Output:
10:57
